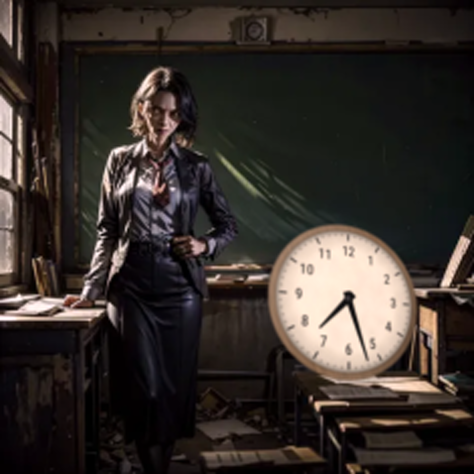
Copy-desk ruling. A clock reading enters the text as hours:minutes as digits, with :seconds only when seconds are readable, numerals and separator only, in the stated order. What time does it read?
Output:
7:27
